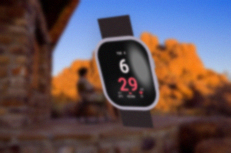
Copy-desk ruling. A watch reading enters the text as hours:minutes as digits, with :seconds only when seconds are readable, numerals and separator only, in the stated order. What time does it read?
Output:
6:29
